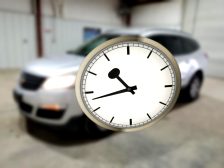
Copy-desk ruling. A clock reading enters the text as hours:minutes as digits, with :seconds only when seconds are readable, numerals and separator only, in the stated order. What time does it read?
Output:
10:43
